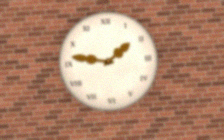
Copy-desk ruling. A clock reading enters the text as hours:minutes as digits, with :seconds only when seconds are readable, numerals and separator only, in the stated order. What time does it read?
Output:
1:47
